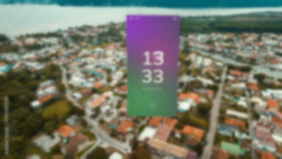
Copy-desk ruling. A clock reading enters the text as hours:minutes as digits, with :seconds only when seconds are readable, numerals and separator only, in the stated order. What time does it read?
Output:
13:33
